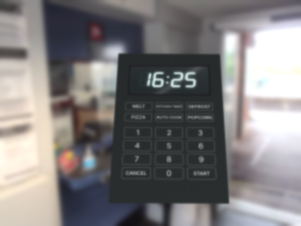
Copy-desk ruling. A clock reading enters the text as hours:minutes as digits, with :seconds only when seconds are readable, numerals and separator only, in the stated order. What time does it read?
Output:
16:25
